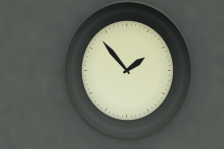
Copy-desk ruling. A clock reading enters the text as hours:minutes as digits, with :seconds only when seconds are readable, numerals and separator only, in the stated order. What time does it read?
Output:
1:53
